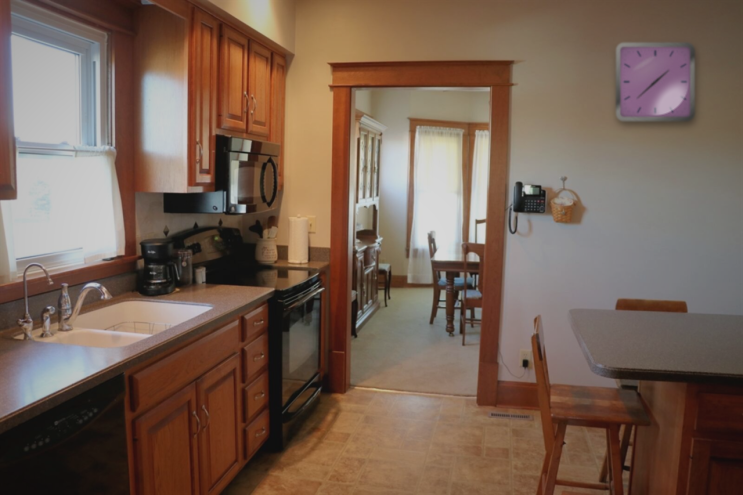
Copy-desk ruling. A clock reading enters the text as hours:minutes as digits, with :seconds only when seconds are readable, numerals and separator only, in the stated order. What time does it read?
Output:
1:38
